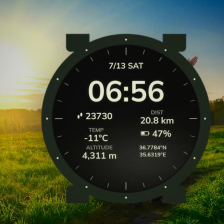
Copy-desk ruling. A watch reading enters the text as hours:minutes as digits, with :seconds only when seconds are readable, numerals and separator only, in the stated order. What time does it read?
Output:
6:56
